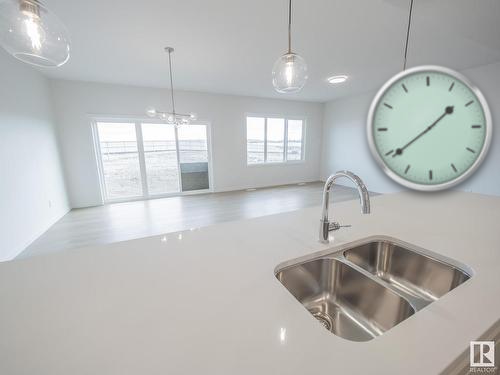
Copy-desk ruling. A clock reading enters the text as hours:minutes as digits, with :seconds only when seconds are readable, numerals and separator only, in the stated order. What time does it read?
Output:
1:39
